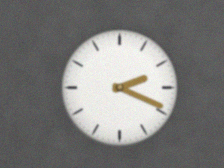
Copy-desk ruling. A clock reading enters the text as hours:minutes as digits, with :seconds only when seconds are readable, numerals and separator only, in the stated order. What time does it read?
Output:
2:19
